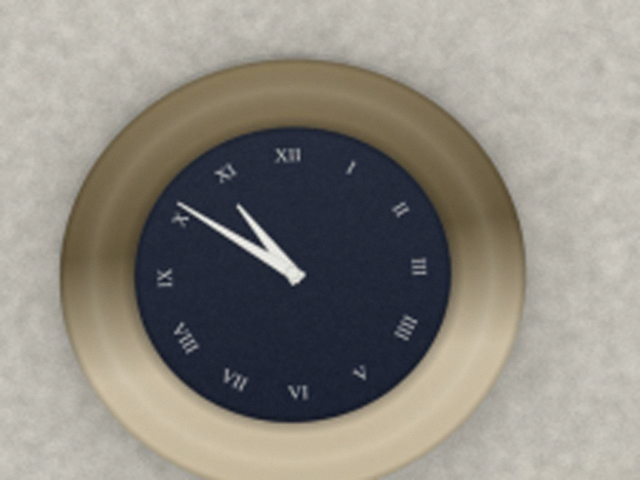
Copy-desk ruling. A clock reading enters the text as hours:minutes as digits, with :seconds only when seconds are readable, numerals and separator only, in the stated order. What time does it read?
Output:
10:51
